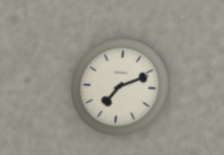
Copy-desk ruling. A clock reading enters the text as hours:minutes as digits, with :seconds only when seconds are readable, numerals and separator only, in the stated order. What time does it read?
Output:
7:11
